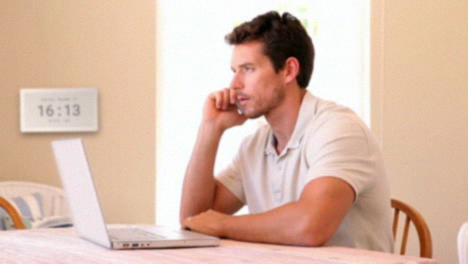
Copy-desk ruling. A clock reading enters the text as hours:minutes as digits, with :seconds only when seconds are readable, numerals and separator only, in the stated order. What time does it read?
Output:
16:13
